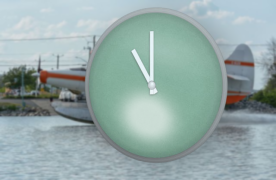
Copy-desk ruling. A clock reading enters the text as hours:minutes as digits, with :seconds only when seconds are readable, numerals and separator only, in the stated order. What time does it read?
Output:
11:00
